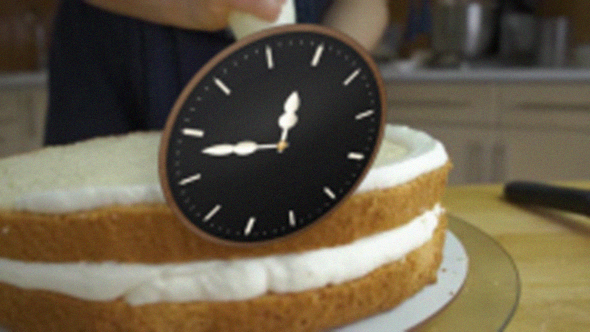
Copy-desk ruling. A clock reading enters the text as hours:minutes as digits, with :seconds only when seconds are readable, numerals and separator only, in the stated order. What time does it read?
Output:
11:43
